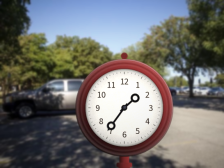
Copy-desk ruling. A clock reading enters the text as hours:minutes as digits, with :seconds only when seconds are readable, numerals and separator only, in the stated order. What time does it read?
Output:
1:36
